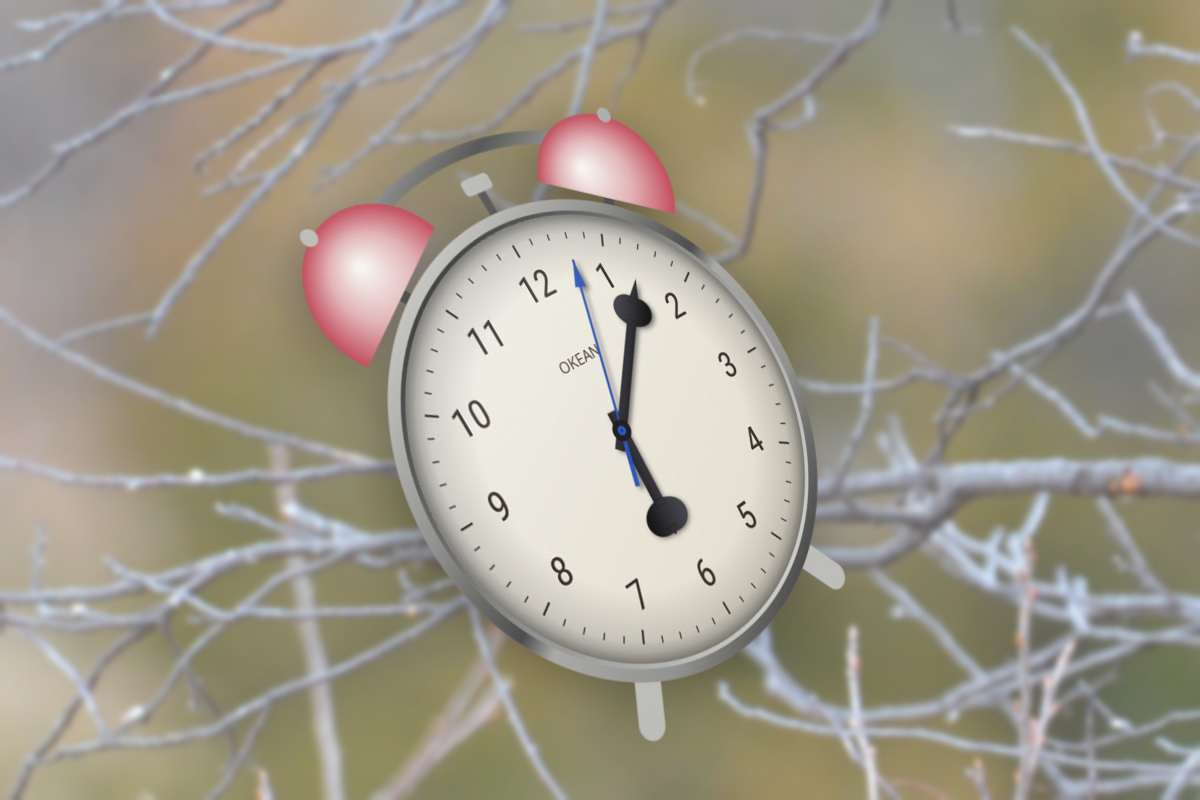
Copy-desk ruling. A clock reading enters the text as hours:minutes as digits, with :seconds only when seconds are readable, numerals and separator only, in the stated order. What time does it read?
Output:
6:07:03
